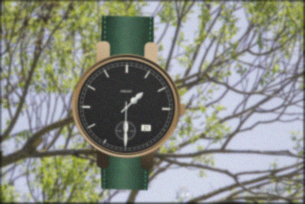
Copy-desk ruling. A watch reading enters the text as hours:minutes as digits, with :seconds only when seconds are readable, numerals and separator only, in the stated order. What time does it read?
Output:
1:30
